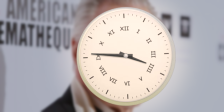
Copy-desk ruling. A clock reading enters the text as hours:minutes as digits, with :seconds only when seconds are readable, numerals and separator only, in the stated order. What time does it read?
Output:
3:46
